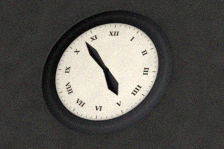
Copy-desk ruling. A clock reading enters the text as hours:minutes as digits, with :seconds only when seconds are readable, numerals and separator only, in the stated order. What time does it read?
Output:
4:53
